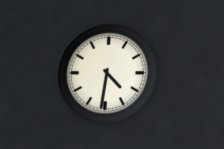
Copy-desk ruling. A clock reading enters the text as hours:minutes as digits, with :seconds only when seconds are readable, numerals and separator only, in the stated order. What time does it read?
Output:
4:31
